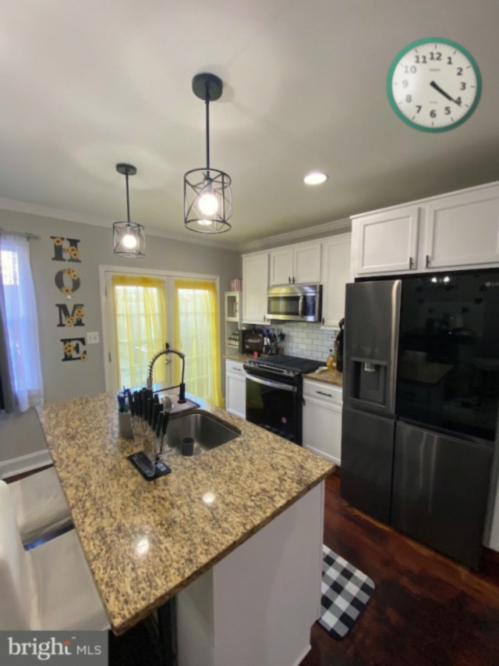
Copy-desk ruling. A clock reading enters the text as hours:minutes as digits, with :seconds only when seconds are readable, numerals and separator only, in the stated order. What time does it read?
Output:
4:21
